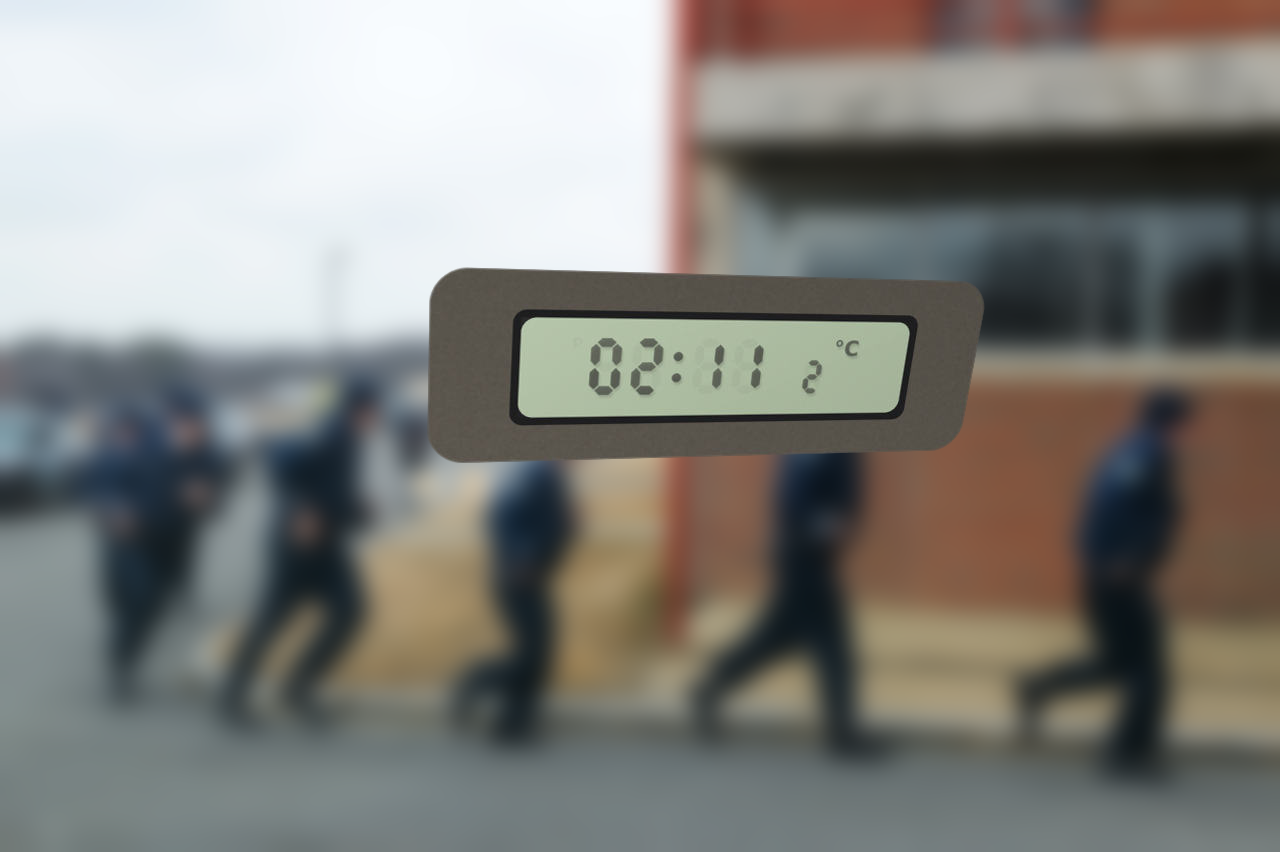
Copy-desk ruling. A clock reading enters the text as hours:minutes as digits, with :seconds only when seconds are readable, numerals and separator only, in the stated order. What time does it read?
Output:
2:11
